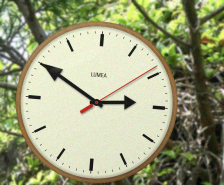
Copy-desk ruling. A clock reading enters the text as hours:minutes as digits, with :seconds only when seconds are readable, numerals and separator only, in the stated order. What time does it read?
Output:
2:50:09
